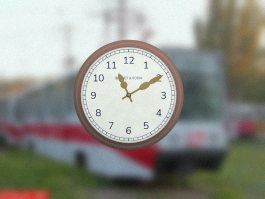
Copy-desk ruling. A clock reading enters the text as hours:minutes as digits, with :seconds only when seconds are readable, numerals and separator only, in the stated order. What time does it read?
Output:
11:10
